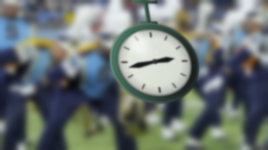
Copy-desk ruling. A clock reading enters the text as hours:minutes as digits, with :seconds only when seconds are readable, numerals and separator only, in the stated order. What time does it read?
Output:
2:43
